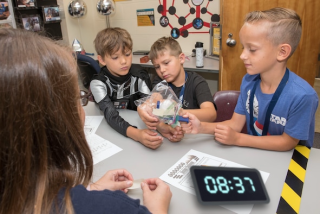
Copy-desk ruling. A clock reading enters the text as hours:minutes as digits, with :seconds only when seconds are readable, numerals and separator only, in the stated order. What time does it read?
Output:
8:37
